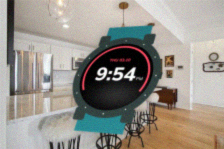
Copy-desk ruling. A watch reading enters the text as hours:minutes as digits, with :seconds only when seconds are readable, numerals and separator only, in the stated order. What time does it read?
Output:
9:54
